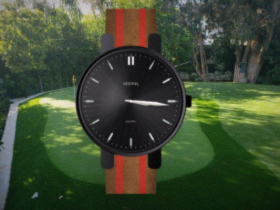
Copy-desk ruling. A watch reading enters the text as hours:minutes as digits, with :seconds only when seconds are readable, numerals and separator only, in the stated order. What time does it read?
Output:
3:16
